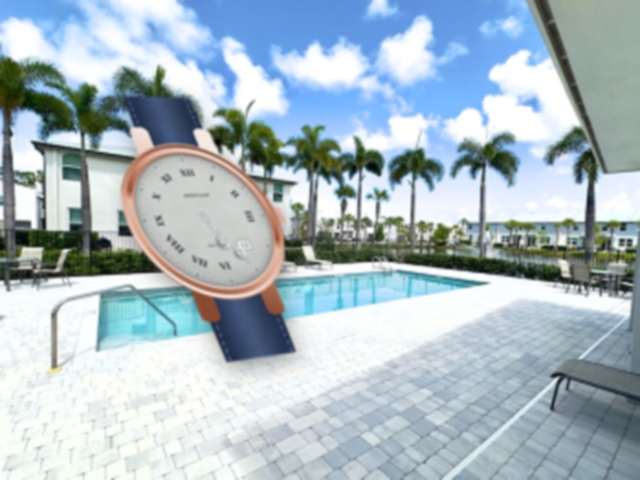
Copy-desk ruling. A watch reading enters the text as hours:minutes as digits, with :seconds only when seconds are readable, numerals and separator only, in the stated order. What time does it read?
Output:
5:25
